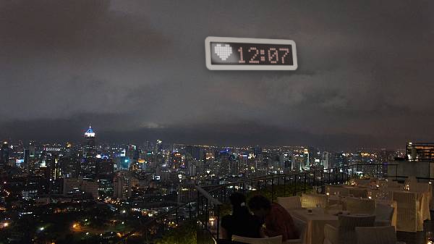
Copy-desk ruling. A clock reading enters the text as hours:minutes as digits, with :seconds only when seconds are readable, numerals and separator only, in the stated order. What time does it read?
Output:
12:07
